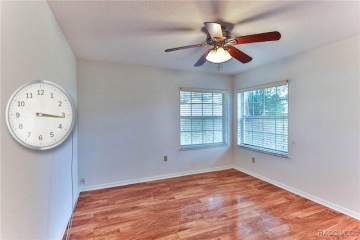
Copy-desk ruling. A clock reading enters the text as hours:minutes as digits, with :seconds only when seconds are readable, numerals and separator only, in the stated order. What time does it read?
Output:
3:16
